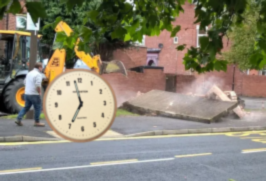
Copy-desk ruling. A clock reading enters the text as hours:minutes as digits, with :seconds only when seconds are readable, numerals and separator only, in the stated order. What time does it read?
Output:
6:58
